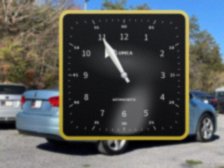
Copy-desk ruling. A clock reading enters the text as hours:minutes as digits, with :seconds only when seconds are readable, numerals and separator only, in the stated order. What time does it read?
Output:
10:55
